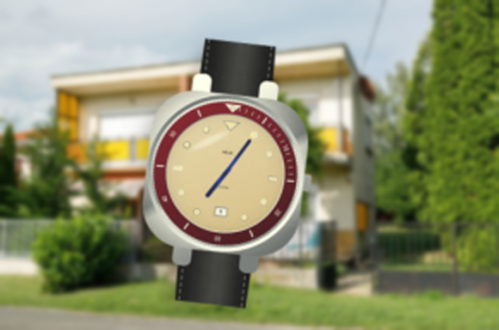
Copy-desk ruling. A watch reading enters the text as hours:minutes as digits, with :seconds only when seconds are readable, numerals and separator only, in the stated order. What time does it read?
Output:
7:05
